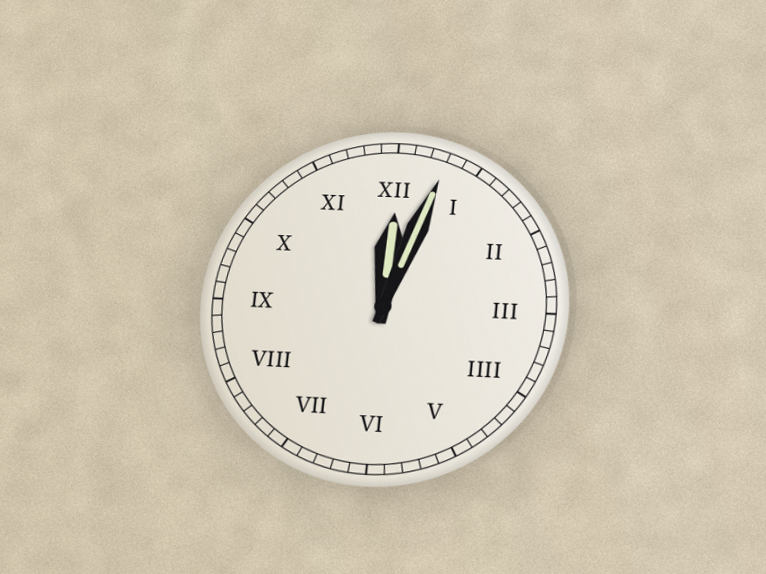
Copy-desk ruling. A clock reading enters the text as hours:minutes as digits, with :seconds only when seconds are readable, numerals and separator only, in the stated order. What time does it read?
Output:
12:03
